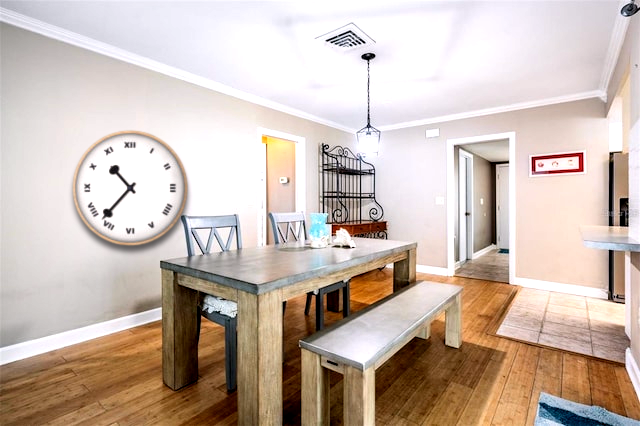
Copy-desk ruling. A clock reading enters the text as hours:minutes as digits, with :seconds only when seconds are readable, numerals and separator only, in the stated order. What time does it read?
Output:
10:37
